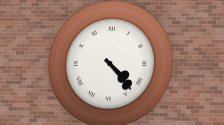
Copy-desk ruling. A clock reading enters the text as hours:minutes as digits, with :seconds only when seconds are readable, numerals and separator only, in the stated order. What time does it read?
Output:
4:23
